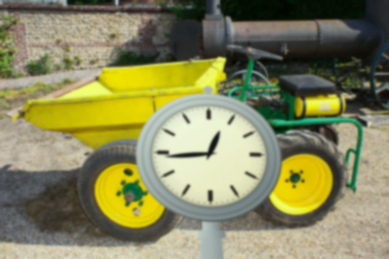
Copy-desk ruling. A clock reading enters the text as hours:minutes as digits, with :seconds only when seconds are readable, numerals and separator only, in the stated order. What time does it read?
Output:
12:44
